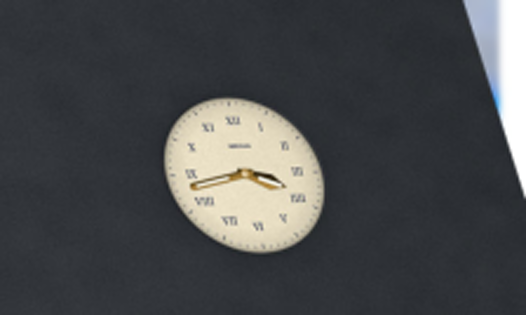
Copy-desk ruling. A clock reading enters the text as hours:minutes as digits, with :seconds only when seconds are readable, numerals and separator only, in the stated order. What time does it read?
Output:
3:43
